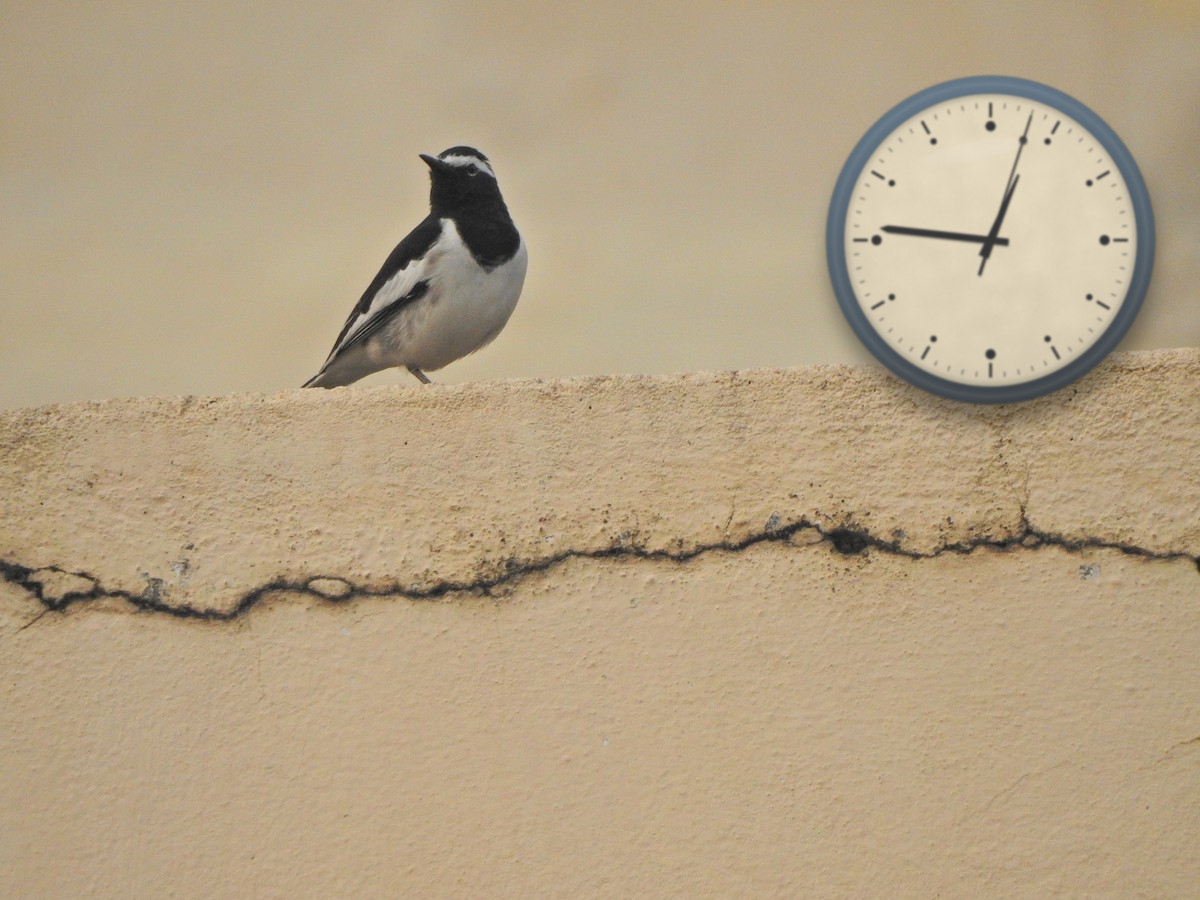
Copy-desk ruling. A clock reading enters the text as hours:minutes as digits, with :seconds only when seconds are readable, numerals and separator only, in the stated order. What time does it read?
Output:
12:46:03
